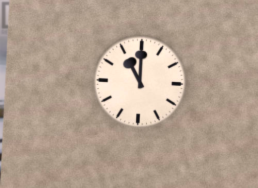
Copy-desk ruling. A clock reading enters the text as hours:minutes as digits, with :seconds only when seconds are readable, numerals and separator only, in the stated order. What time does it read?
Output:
11:00
